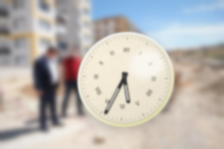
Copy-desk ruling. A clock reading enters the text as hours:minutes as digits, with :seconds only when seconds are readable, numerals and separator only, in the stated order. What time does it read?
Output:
5:34
